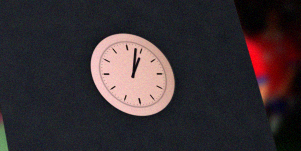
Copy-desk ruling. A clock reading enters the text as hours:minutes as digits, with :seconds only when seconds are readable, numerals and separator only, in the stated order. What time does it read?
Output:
1:03
